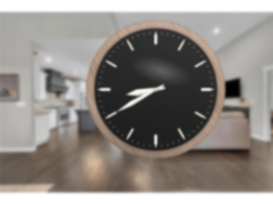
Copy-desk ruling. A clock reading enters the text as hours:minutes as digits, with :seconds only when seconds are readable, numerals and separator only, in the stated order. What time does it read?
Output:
8:40
